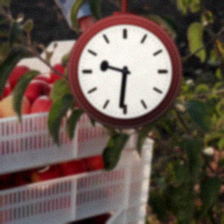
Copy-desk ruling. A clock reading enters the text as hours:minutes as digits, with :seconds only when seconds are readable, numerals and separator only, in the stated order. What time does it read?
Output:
9:31
